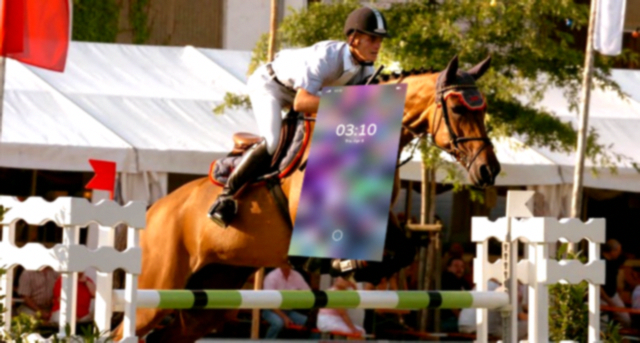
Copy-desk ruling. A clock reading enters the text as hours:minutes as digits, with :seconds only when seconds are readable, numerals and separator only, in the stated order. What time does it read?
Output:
3:10
